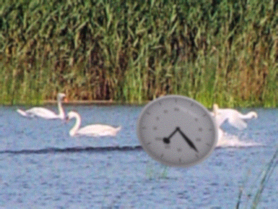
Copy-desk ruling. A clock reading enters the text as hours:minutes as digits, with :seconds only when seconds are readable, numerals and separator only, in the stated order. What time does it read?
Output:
7:24
